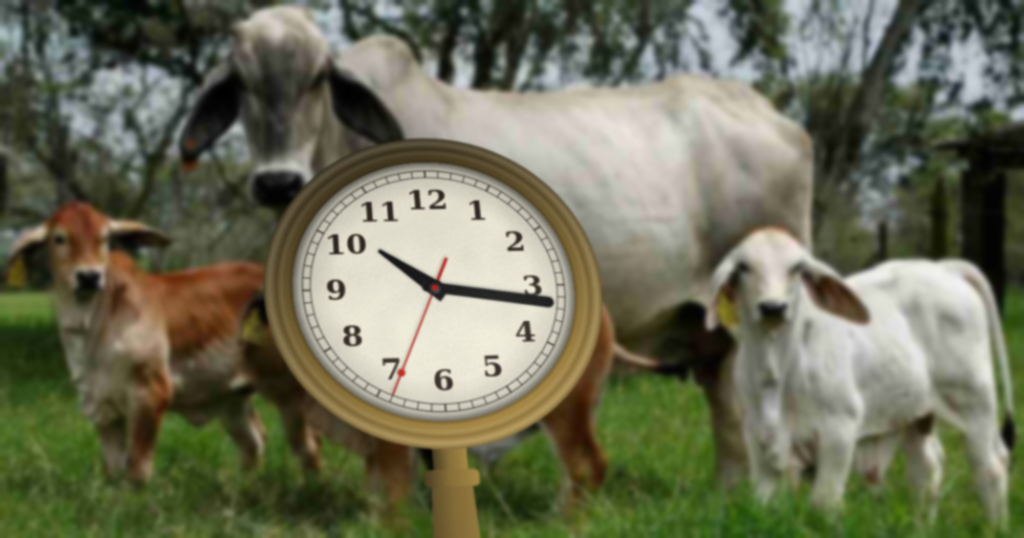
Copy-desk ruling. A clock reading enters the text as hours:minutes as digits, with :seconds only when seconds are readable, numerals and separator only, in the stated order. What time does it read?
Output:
10:16:34
